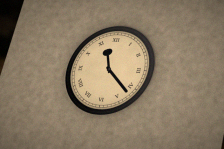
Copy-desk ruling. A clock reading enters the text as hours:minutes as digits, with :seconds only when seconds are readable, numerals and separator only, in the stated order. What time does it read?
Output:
11:22
